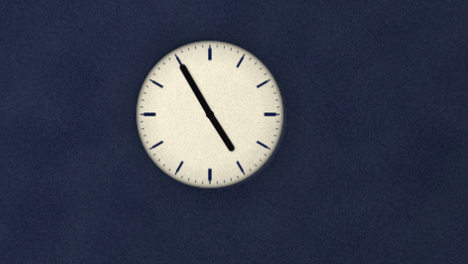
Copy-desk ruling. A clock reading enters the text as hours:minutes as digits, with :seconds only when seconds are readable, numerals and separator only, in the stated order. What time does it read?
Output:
4:55
